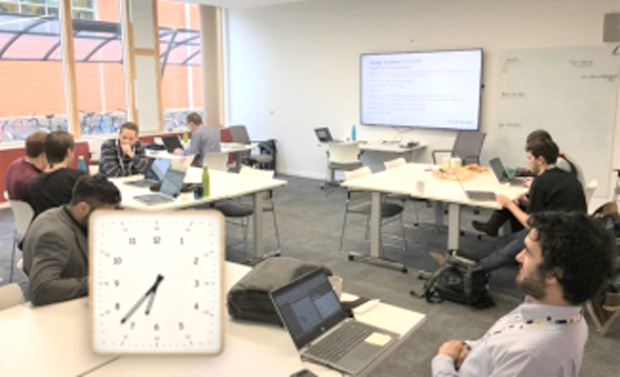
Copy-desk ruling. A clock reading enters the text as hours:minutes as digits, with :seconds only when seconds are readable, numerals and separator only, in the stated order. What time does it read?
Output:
6:37
